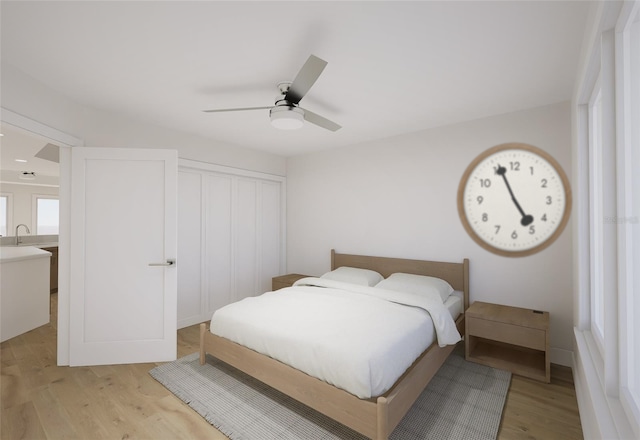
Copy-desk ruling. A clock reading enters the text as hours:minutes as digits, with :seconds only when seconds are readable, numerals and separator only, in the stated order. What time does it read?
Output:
4:56
